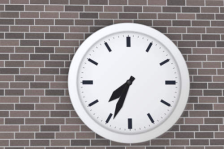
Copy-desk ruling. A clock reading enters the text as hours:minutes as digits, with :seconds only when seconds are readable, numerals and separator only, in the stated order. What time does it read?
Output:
7:34
